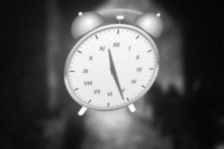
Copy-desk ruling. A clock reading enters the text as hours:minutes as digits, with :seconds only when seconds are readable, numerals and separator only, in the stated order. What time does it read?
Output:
11:26
